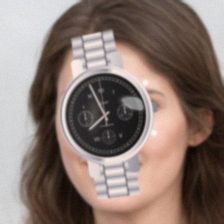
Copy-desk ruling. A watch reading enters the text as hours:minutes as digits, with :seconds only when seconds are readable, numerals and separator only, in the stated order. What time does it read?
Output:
7:57
